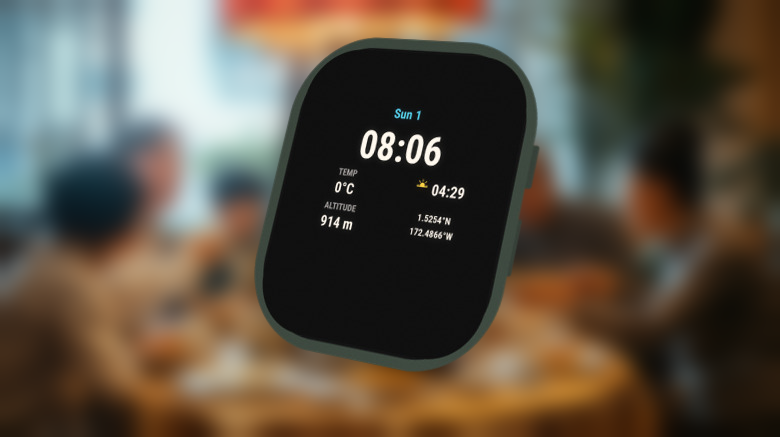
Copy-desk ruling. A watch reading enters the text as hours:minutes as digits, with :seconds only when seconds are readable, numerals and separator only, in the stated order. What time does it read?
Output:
8:06
